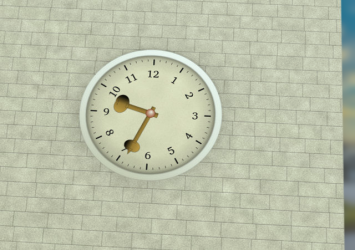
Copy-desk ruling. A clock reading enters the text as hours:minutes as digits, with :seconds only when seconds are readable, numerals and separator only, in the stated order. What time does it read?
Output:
9:34
